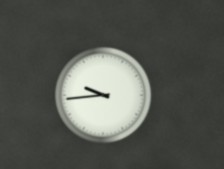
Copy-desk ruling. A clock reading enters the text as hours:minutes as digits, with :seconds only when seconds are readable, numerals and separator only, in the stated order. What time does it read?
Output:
9:44
